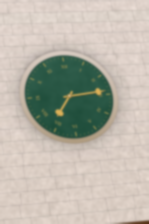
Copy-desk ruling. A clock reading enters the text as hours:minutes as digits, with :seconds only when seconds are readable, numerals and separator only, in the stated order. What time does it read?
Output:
7:14
